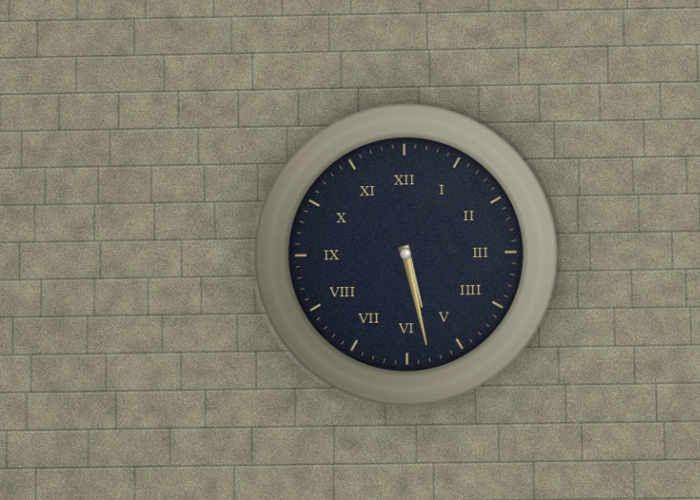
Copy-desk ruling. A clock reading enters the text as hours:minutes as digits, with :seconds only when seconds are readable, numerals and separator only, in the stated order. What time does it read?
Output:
5:28
